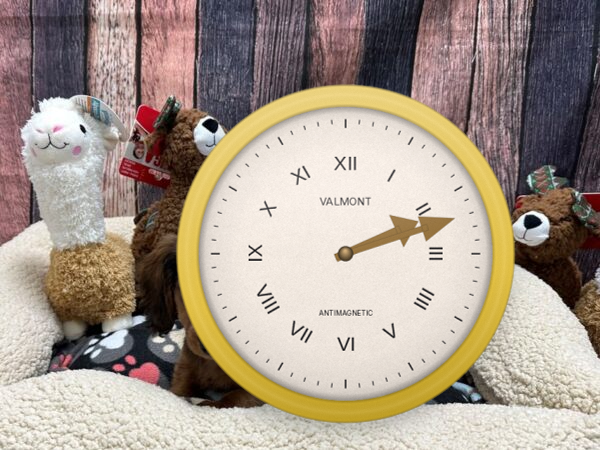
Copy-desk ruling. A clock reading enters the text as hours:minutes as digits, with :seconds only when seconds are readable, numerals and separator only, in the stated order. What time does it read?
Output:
2:12
